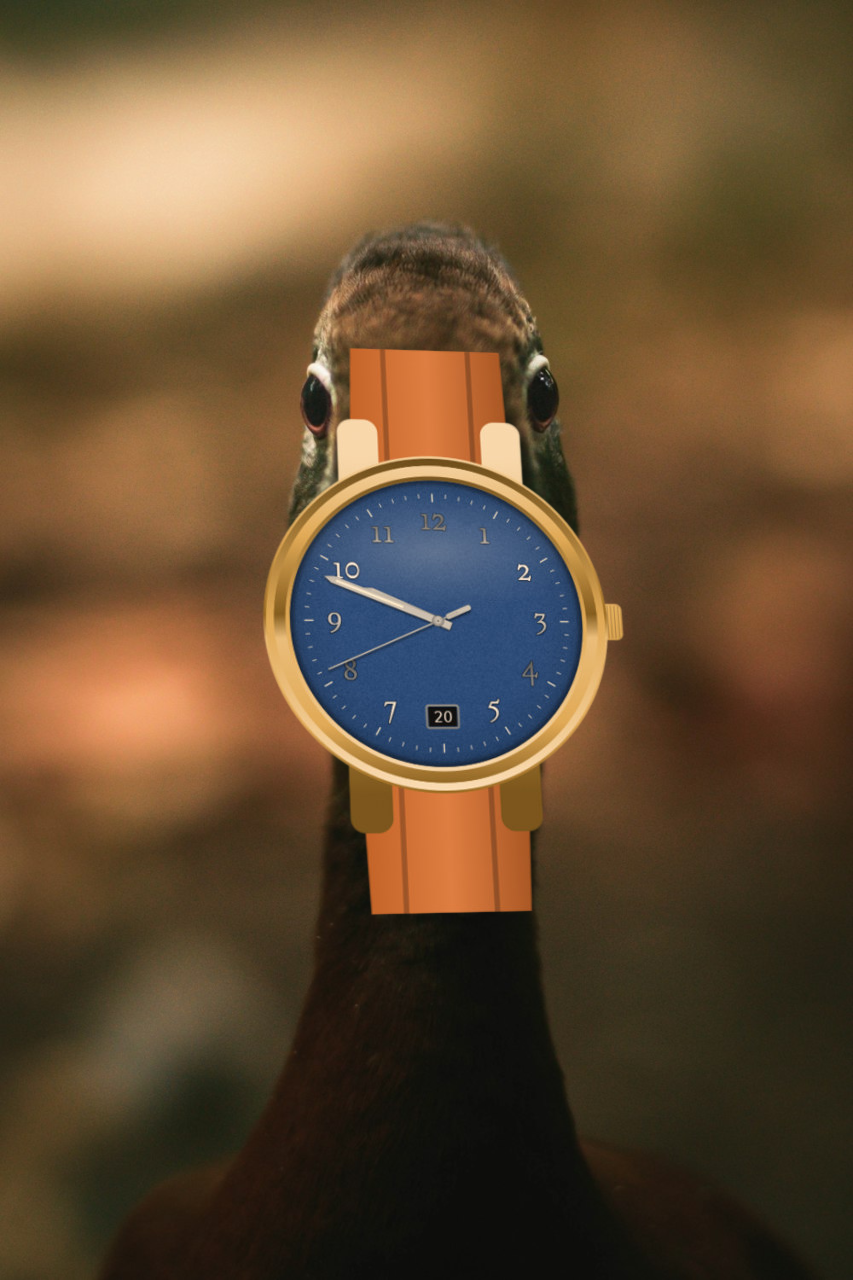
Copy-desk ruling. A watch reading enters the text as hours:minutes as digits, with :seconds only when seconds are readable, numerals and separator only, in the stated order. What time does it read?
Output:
9:48:41
